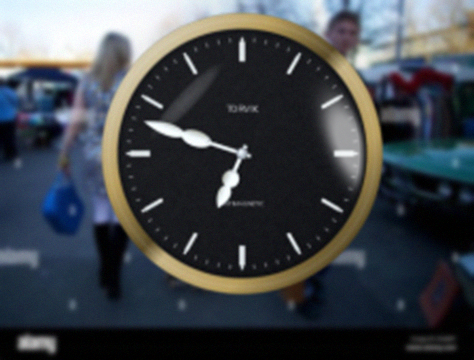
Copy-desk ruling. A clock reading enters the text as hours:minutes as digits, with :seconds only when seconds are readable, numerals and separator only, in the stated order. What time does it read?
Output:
6:48
